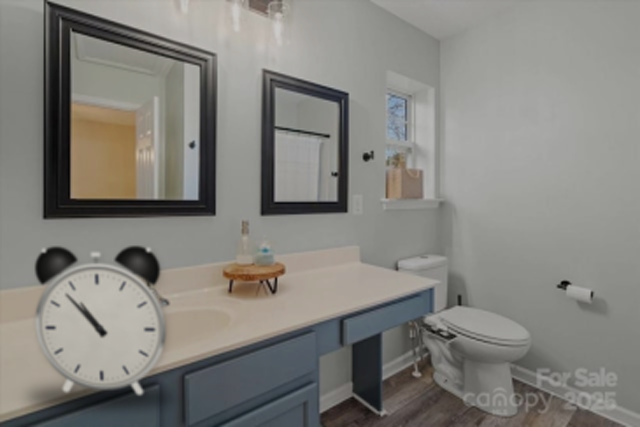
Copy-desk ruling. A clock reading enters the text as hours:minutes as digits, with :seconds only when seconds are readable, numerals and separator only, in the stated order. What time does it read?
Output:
10:53
